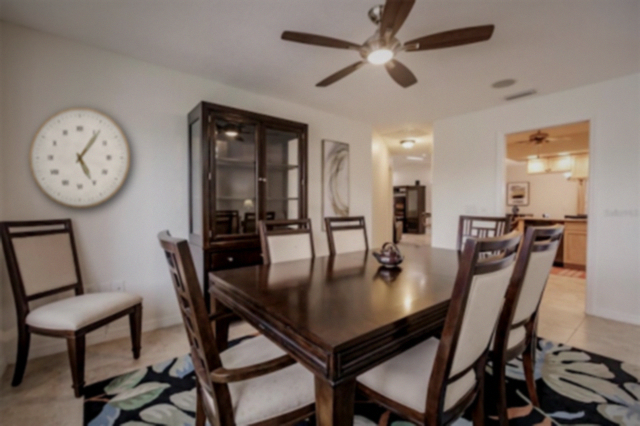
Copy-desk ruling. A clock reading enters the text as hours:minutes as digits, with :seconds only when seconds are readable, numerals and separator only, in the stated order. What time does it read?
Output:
5:06
